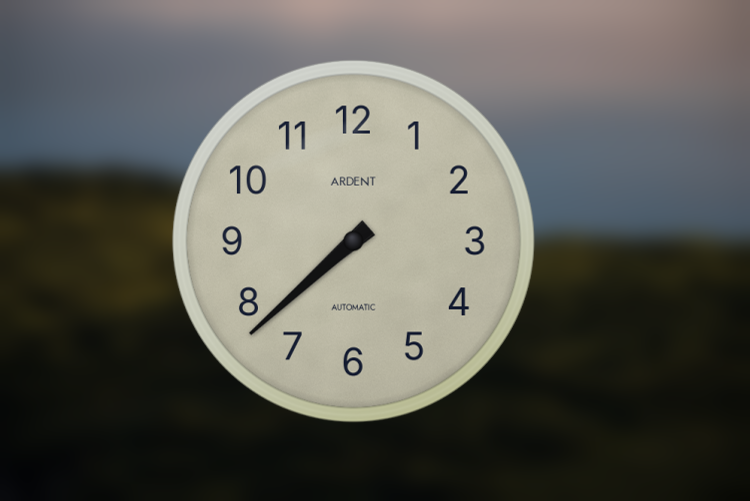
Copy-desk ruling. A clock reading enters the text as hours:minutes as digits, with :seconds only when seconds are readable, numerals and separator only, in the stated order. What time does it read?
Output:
7:38
